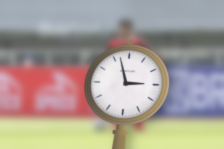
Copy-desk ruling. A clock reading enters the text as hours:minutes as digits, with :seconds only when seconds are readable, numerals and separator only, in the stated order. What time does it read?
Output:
2:57
